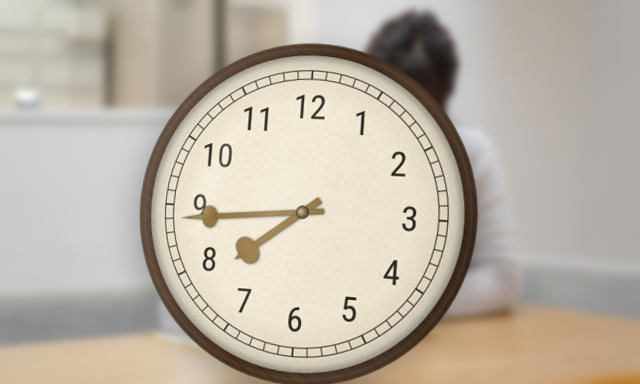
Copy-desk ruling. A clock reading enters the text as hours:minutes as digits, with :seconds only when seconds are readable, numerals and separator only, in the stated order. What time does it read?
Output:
7:44
